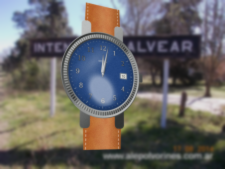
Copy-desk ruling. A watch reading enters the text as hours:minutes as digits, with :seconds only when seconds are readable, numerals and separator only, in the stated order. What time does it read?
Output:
12:02
